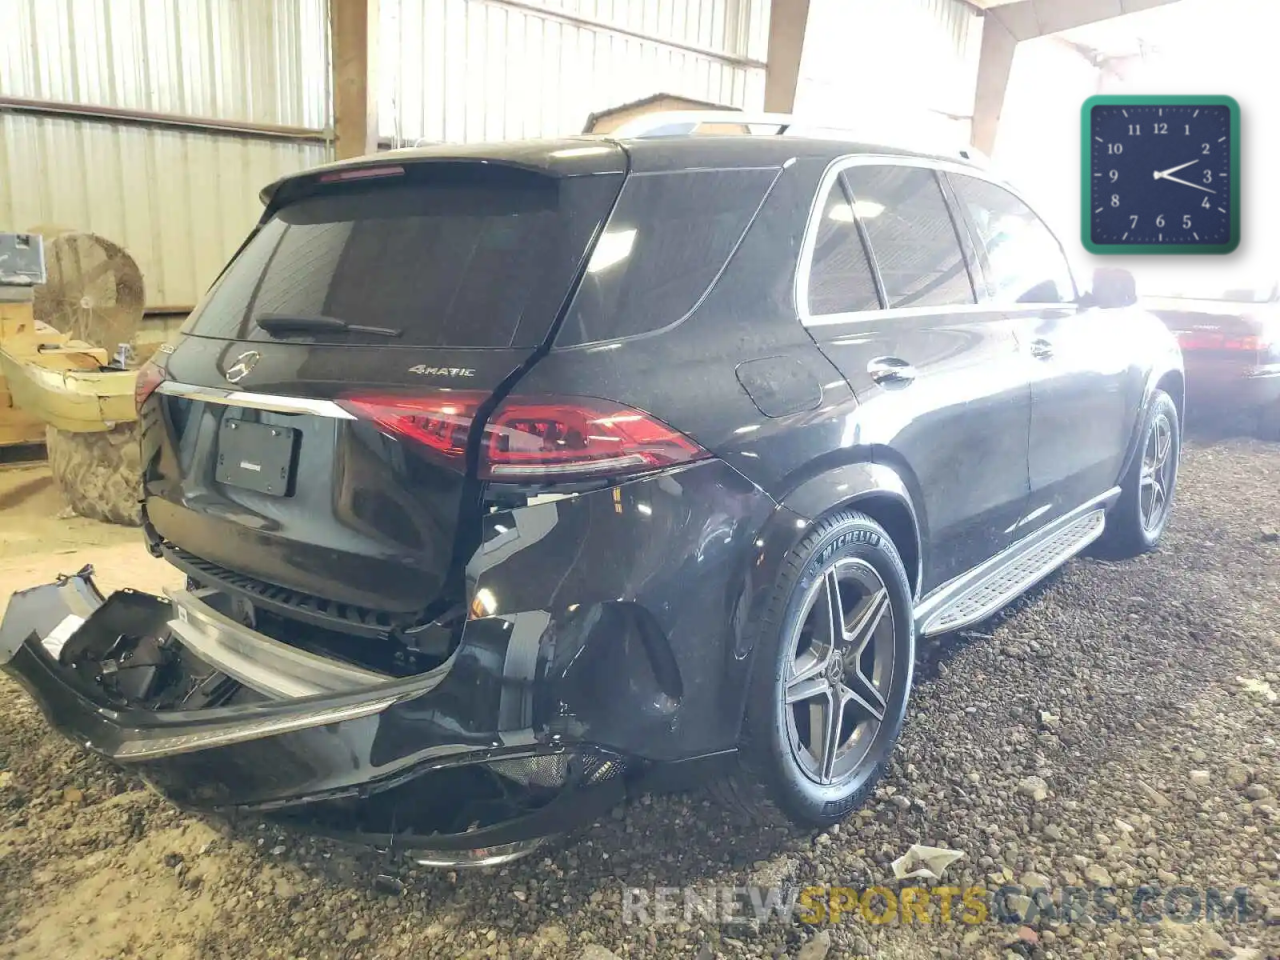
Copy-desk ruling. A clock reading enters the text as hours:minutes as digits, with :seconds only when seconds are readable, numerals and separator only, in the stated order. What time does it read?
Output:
2:18
